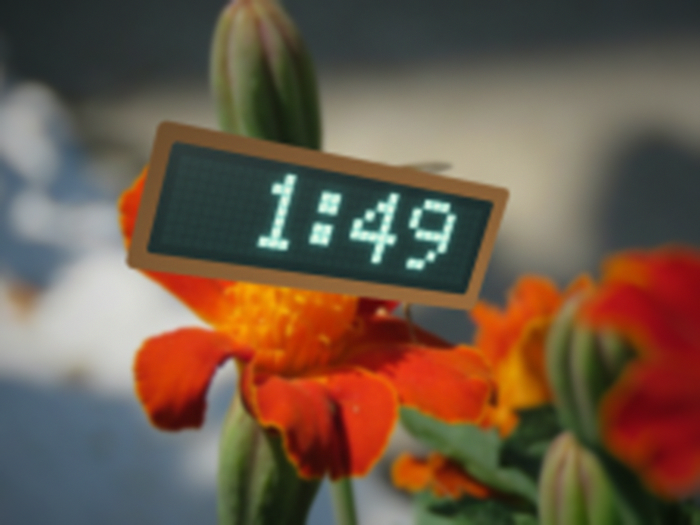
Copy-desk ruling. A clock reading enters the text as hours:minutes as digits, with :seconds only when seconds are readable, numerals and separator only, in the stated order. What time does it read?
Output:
1:49
